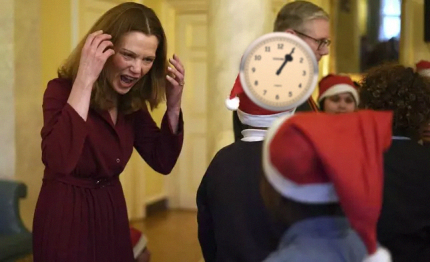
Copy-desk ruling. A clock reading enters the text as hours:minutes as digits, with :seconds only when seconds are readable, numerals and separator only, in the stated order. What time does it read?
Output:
1:05
